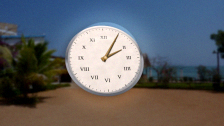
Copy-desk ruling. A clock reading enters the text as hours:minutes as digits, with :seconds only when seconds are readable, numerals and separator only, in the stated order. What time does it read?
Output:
2:05
